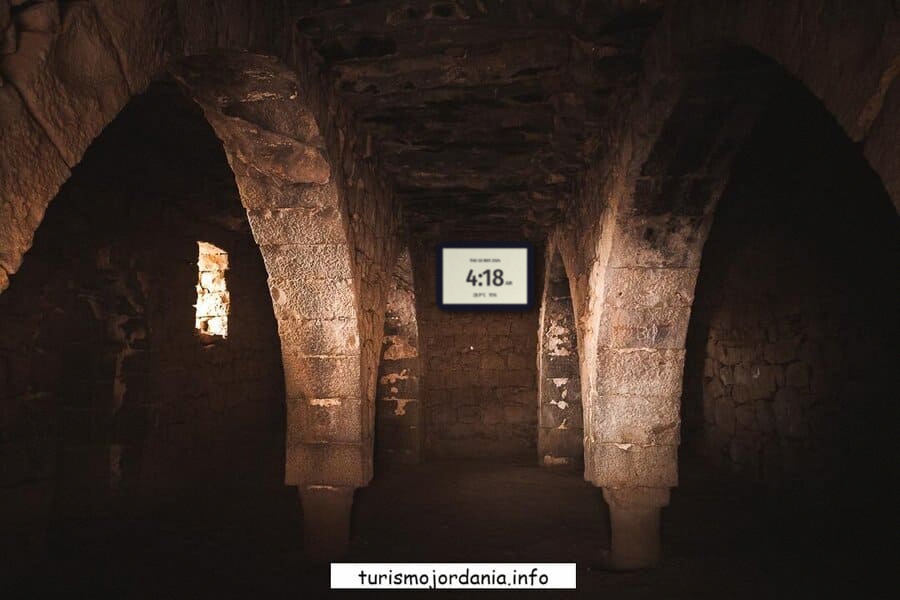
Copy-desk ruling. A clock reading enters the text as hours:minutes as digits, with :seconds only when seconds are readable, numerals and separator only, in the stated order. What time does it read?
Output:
4:18
